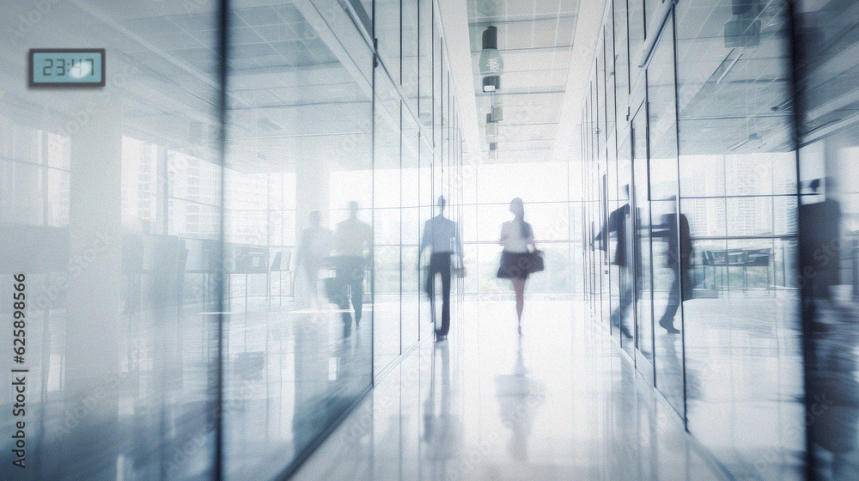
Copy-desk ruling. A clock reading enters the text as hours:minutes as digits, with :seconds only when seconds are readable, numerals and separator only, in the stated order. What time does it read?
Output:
23:47
